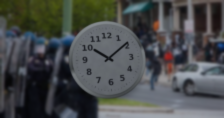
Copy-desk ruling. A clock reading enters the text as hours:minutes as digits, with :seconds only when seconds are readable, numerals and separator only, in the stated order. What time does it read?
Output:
10:09
